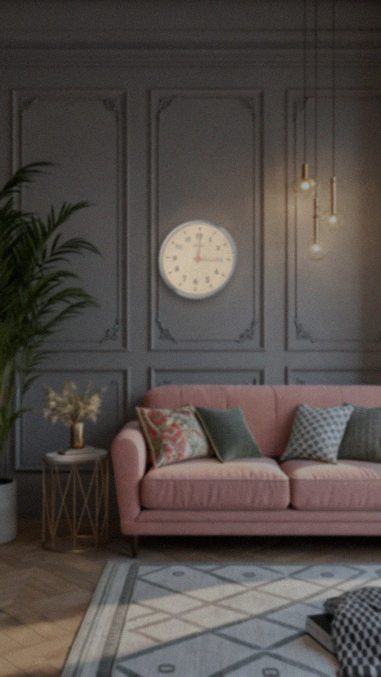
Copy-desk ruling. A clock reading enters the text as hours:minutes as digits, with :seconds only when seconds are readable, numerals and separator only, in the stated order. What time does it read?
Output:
3:00
